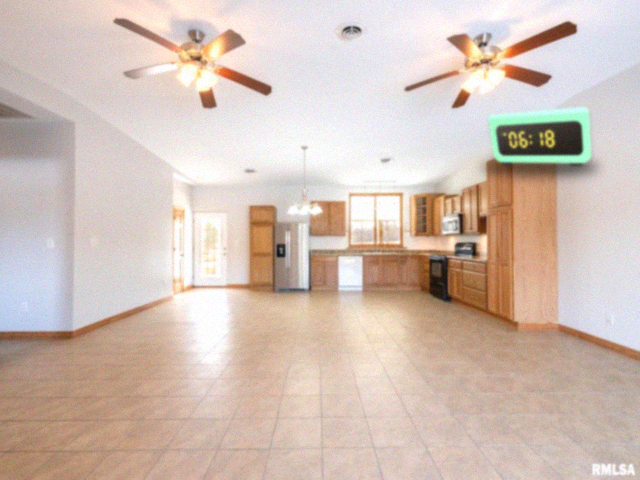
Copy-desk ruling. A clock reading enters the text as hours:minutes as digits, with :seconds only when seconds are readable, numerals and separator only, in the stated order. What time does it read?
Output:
6:18
